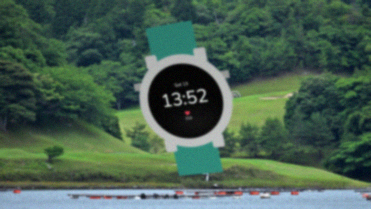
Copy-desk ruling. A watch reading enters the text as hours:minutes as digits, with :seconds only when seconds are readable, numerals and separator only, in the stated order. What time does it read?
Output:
13:52
